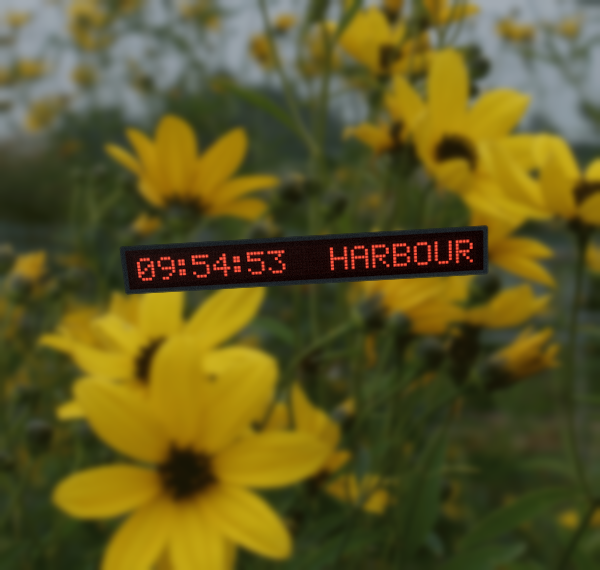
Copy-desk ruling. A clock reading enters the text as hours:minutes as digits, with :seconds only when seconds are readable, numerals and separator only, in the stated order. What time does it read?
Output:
9:54:53
